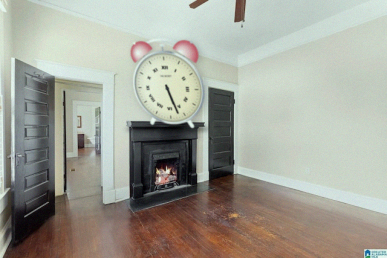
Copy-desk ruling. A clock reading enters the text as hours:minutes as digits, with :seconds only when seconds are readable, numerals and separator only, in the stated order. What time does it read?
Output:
5:27
